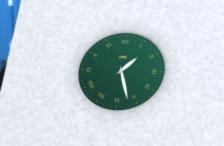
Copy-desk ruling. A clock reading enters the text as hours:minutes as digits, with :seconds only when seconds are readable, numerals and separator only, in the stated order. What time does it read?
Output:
1:27
